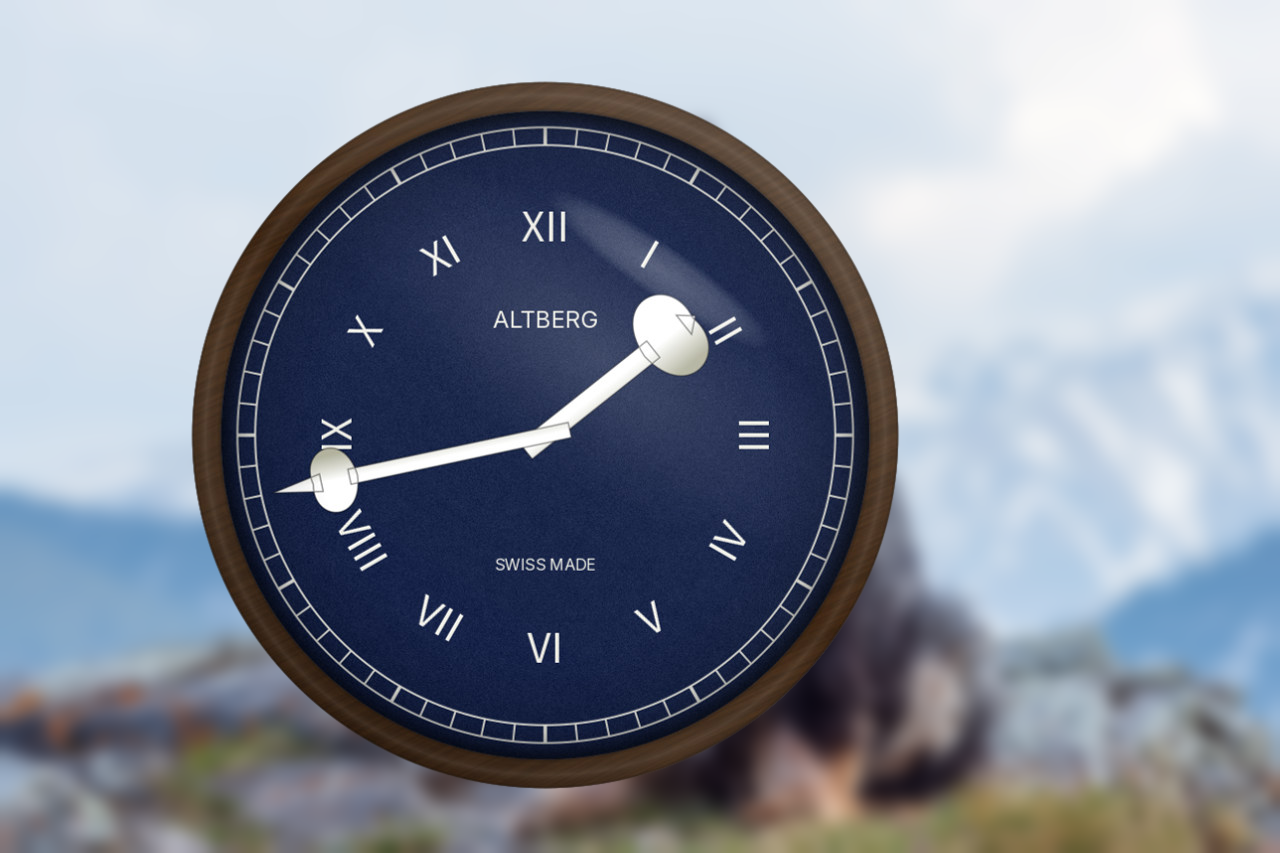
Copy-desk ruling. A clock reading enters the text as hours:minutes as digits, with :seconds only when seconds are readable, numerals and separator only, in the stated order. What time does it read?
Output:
1:43
